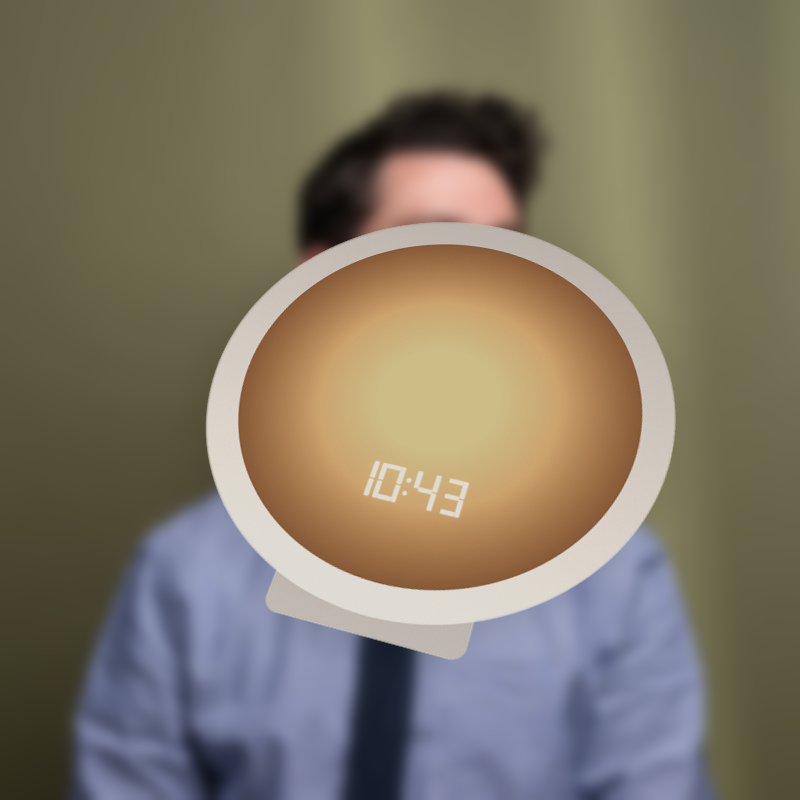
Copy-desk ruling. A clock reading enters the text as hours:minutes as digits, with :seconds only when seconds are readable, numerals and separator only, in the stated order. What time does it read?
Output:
10:43
